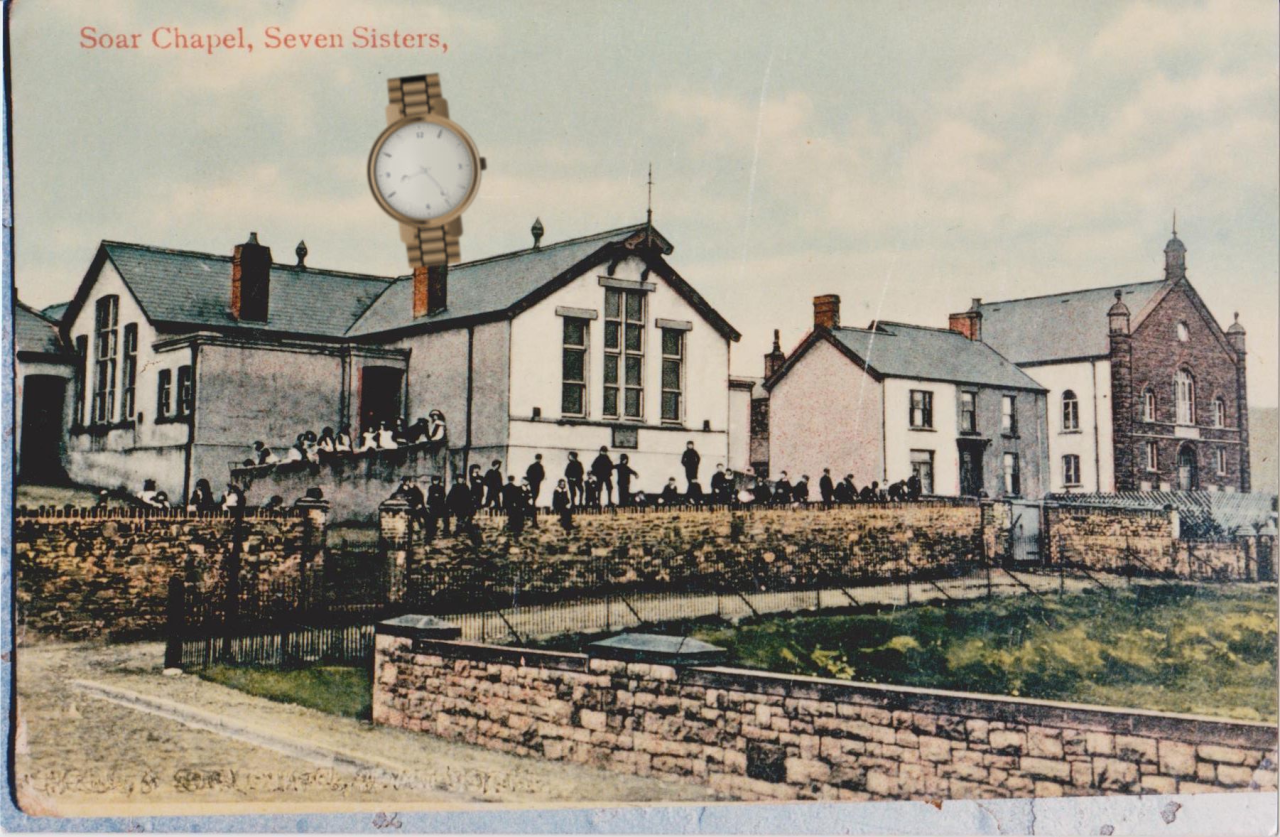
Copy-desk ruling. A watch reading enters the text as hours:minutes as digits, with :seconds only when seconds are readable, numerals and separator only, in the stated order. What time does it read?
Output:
8:24
